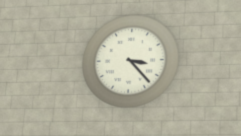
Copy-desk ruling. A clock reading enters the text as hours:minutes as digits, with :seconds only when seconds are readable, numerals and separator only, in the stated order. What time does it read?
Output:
3:23
